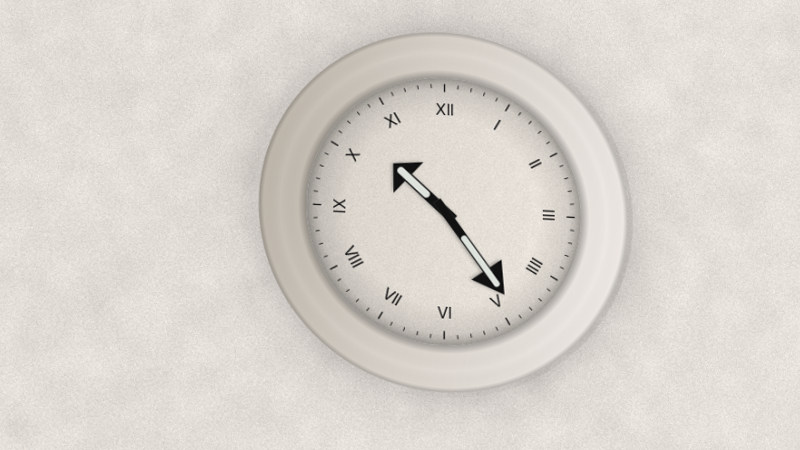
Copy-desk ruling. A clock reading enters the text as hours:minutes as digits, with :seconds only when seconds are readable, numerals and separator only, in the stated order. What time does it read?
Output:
10:24
